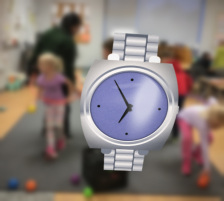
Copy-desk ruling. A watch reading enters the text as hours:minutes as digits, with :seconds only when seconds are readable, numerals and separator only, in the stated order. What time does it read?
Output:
6:55
